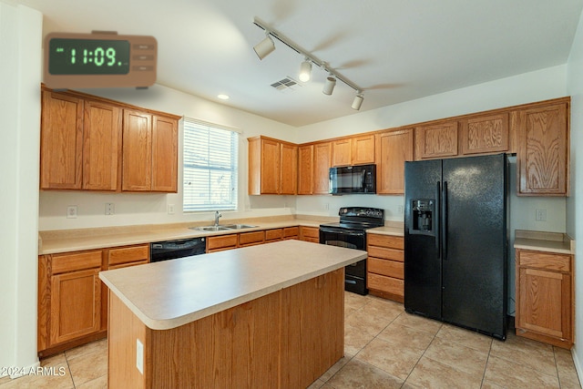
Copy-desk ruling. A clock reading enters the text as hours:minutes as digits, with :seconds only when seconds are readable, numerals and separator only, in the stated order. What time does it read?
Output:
11:09
